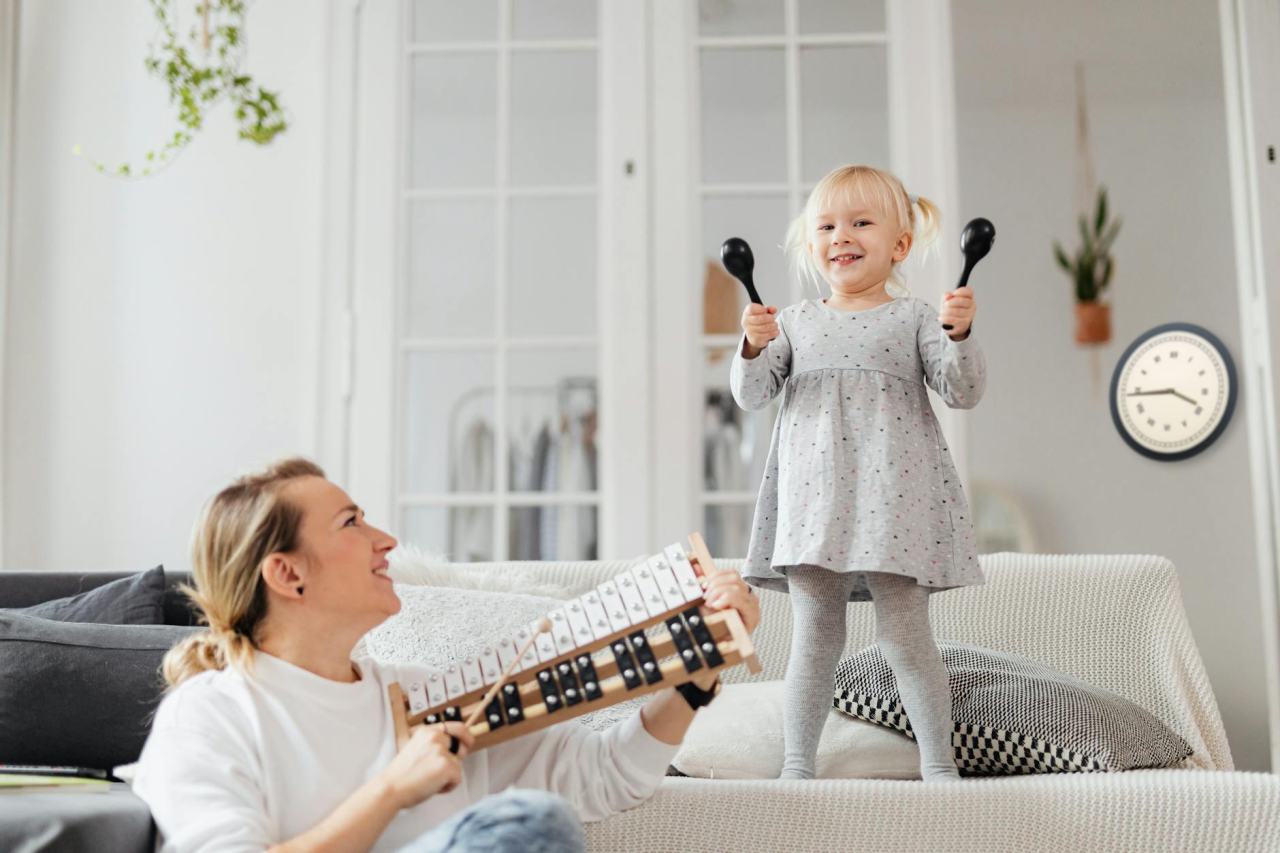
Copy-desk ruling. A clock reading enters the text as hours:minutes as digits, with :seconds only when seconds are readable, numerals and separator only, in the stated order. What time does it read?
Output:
3:44
